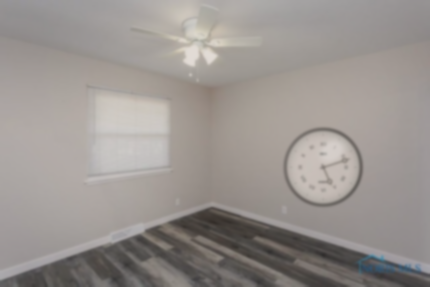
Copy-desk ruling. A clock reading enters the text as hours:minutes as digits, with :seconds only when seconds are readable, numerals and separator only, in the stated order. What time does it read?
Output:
5:12
